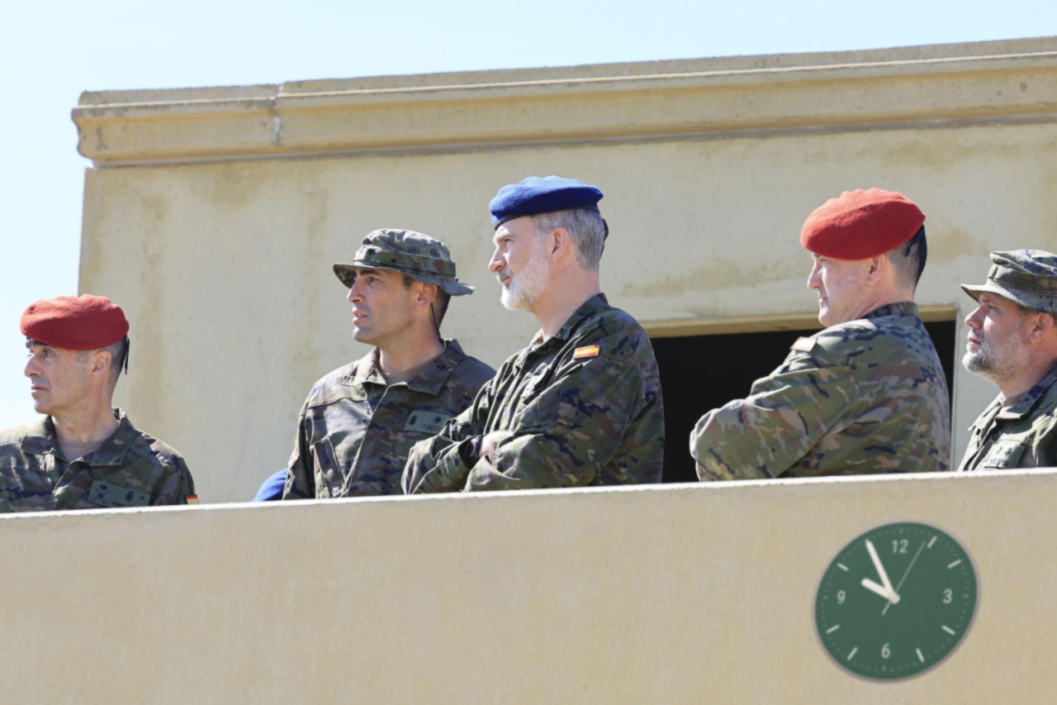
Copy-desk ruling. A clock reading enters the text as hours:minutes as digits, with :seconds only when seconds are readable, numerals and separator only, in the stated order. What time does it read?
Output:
9:55:04
